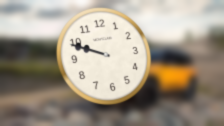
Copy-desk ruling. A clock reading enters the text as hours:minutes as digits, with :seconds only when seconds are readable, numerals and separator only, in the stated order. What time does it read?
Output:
9:49
